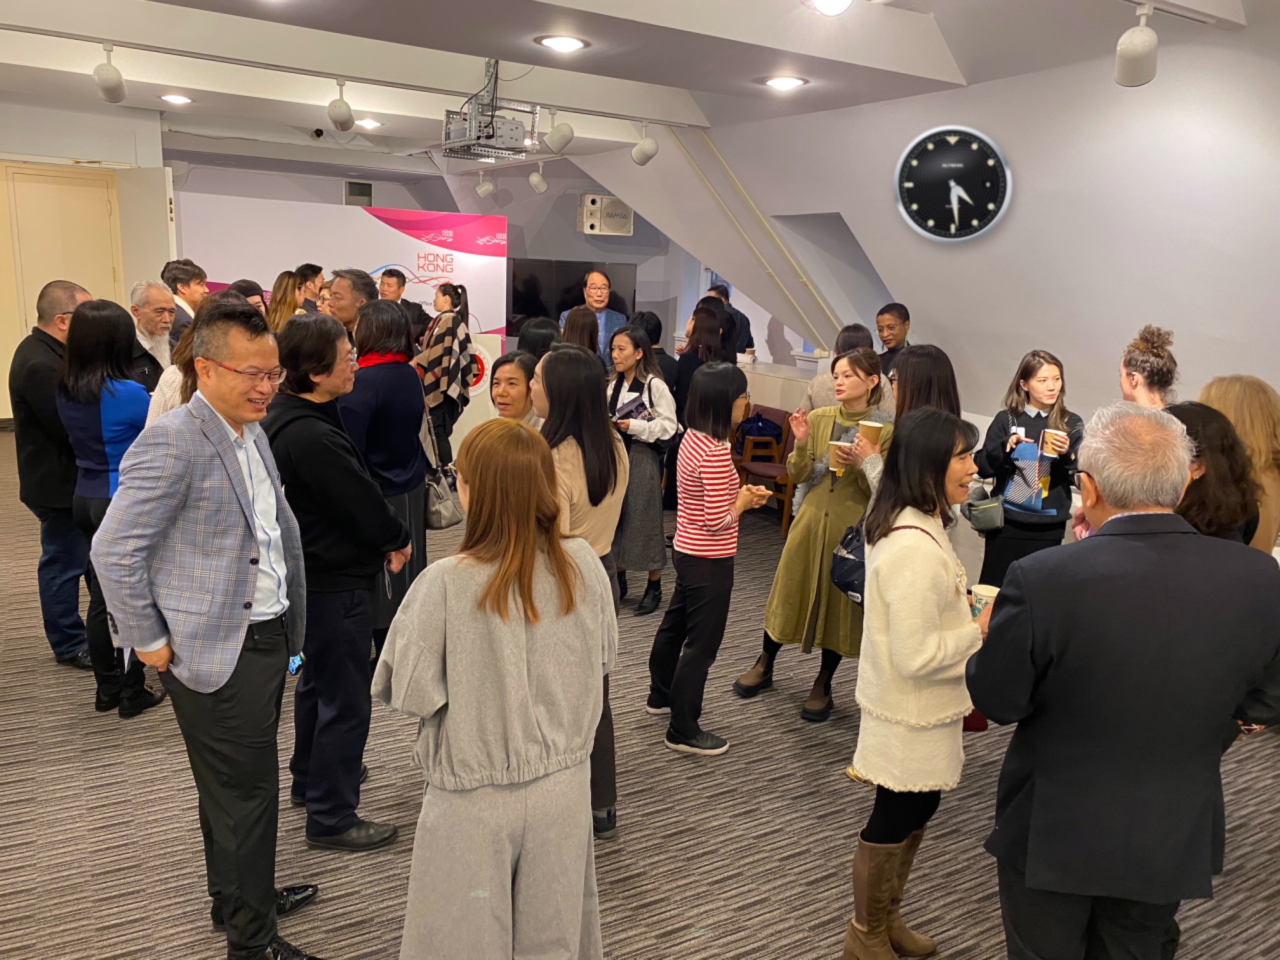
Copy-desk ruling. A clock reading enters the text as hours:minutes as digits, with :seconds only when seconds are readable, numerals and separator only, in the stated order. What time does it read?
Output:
4:29
